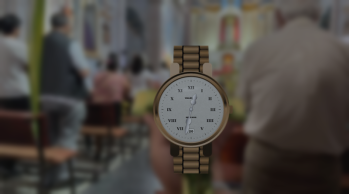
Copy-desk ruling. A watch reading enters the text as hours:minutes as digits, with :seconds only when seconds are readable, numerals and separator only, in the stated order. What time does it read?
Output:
12:32
